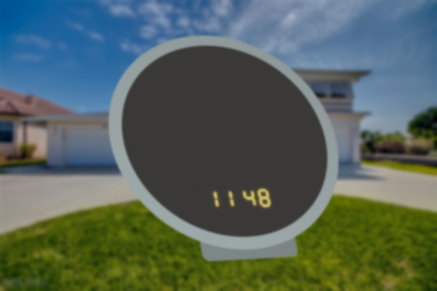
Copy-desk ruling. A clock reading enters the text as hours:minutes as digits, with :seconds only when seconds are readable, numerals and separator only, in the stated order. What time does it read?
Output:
11:48
